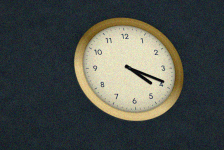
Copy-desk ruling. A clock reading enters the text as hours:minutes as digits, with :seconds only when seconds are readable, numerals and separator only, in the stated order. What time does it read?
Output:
4:19
